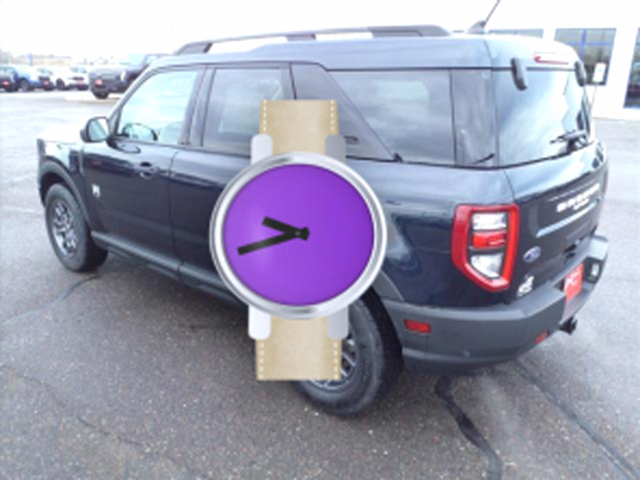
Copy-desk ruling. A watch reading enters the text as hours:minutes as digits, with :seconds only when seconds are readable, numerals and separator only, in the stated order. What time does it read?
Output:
9:42
